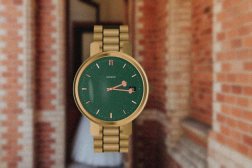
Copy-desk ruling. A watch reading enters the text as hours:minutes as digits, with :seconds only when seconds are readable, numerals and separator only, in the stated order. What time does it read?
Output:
2:16
